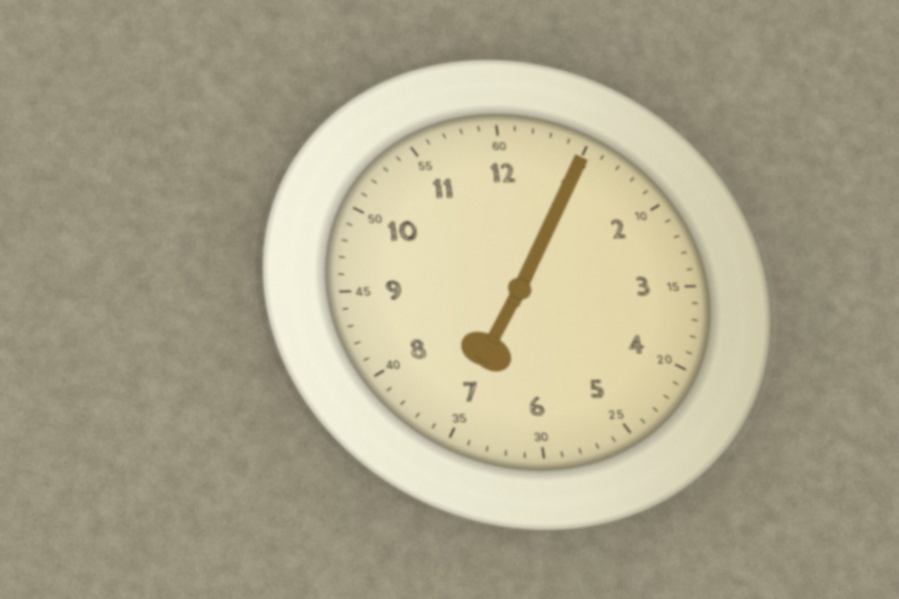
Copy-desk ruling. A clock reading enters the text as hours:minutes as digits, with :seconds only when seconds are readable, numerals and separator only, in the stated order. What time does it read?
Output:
7:05
